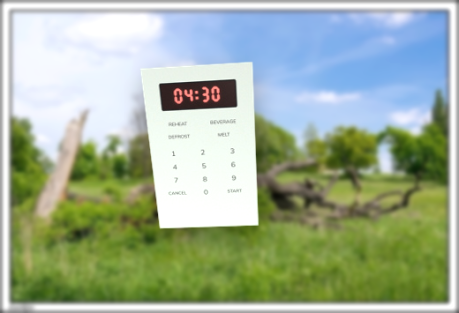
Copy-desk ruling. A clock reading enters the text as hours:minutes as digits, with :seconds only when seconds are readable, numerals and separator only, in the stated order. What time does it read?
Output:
4:30
